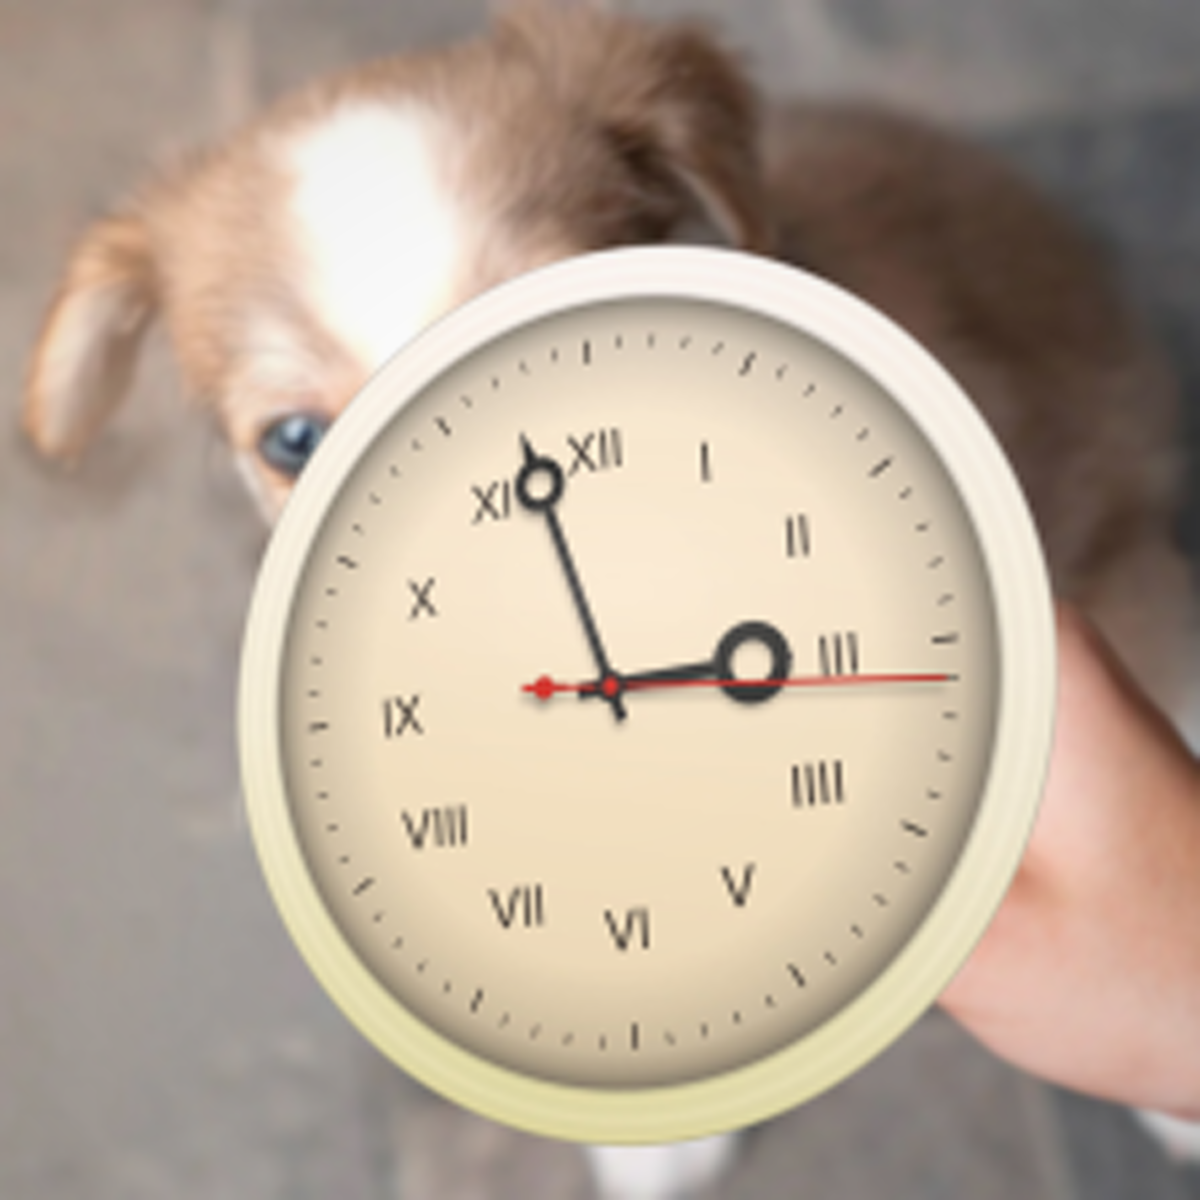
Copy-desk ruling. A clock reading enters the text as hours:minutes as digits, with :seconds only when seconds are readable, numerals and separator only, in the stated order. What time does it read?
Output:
2:57:16
